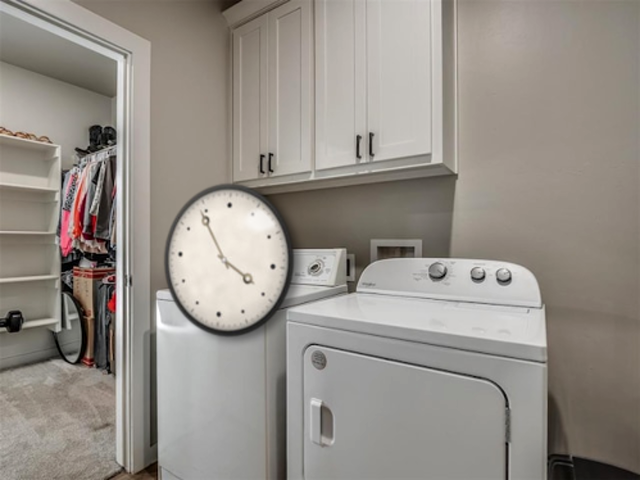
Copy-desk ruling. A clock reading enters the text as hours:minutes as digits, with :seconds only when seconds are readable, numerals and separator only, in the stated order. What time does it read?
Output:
3:54
